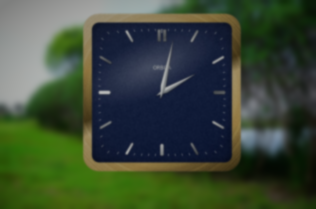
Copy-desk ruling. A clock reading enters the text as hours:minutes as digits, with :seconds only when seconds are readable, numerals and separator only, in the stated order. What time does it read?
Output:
2:02
